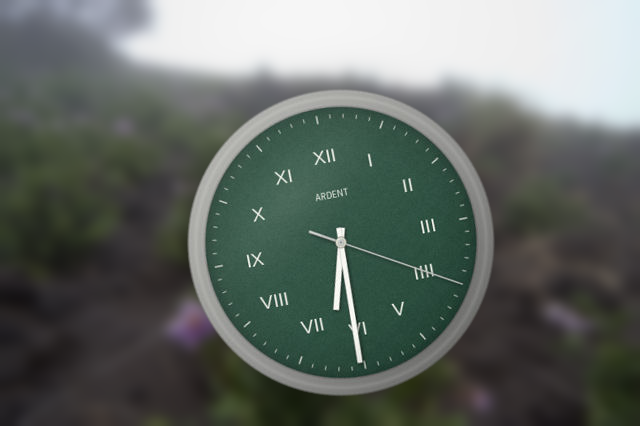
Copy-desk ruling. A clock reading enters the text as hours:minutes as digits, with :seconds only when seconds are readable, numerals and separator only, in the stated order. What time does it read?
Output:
6:30:20
